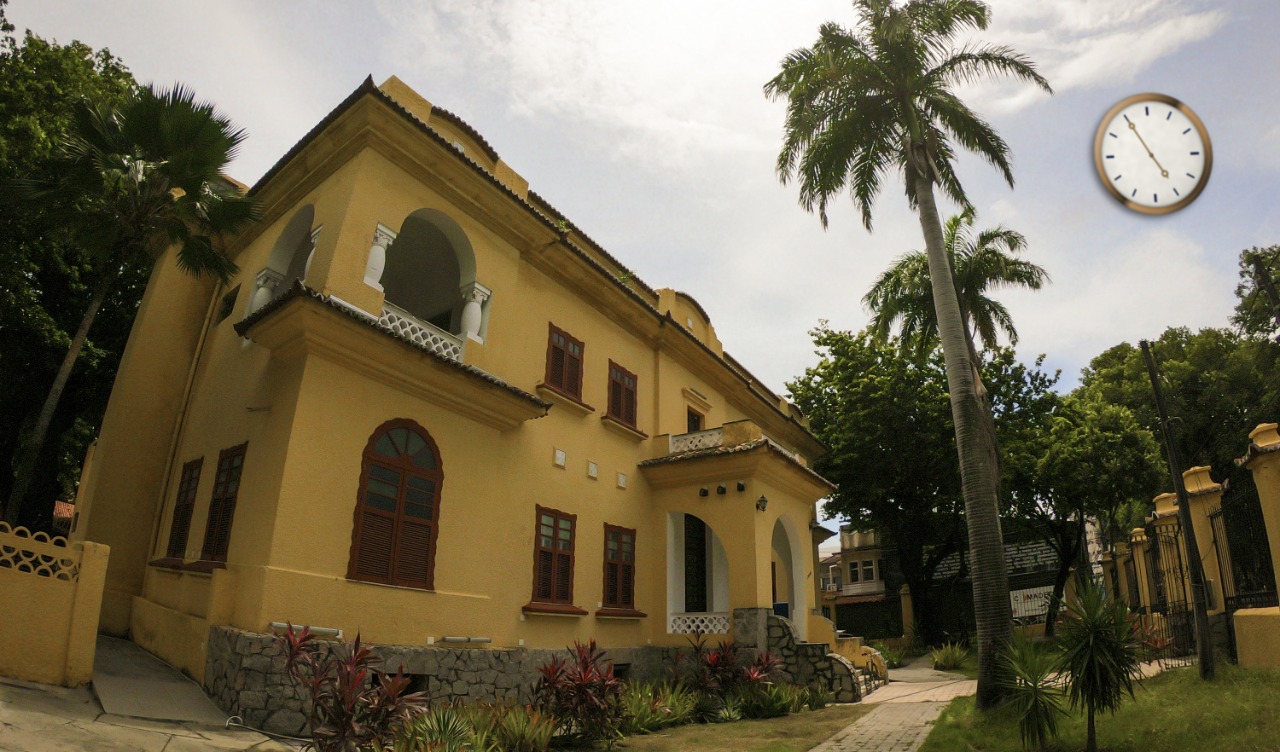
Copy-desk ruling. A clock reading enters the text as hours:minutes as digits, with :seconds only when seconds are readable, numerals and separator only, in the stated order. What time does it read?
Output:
4:55
